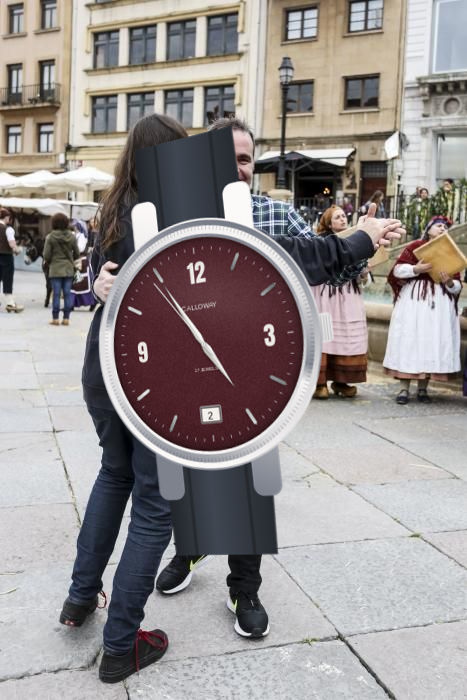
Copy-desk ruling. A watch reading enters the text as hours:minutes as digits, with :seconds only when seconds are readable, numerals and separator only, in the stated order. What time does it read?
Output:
4:54:54
